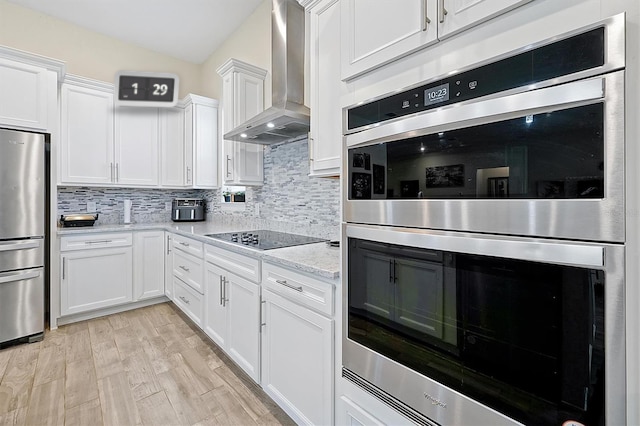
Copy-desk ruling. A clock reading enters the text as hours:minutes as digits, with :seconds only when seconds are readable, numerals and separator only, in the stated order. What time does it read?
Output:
1:29
